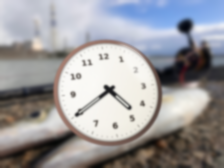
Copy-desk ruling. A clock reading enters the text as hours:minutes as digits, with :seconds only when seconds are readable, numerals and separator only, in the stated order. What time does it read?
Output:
4:40
